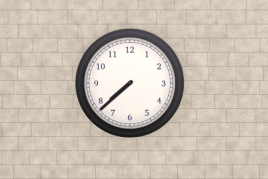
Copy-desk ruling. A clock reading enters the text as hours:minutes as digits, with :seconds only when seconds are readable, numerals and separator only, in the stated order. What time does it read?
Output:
7:38
